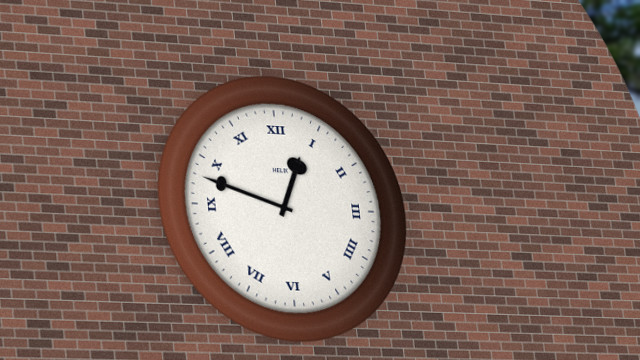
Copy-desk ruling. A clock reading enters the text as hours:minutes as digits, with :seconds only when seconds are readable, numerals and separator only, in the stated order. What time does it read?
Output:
12:48
